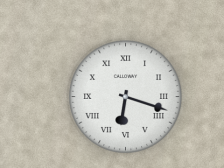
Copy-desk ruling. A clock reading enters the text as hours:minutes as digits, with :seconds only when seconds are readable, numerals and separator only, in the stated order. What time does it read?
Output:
6:18
